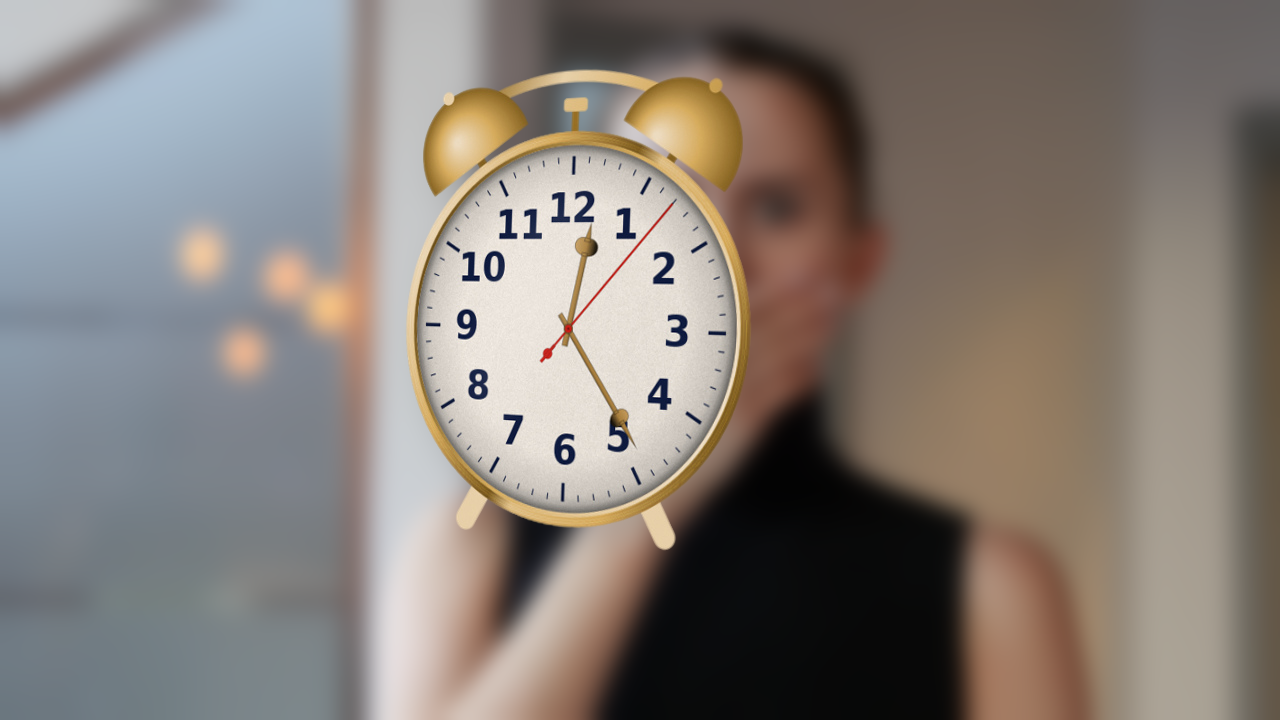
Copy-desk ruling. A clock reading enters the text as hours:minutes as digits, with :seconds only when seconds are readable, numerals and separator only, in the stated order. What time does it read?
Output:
12:24:07
